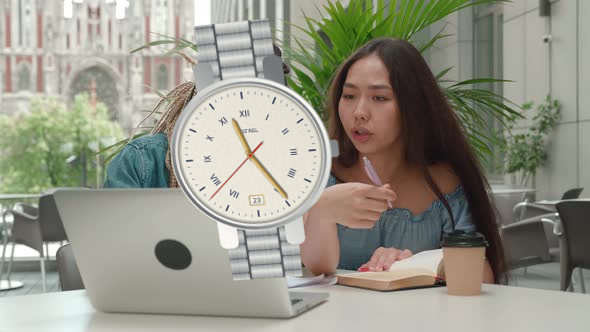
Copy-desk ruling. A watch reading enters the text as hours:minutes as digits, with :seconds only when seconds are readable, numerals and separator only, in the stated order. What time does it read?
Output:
11:24:38
